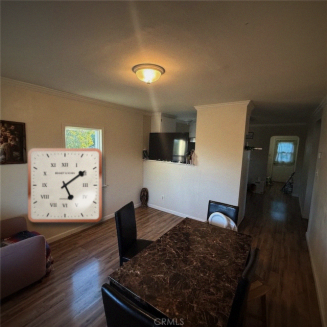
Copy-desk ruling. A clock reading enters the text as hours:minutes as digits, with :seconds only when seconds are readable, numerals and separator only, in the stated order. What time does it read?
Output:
5:09
